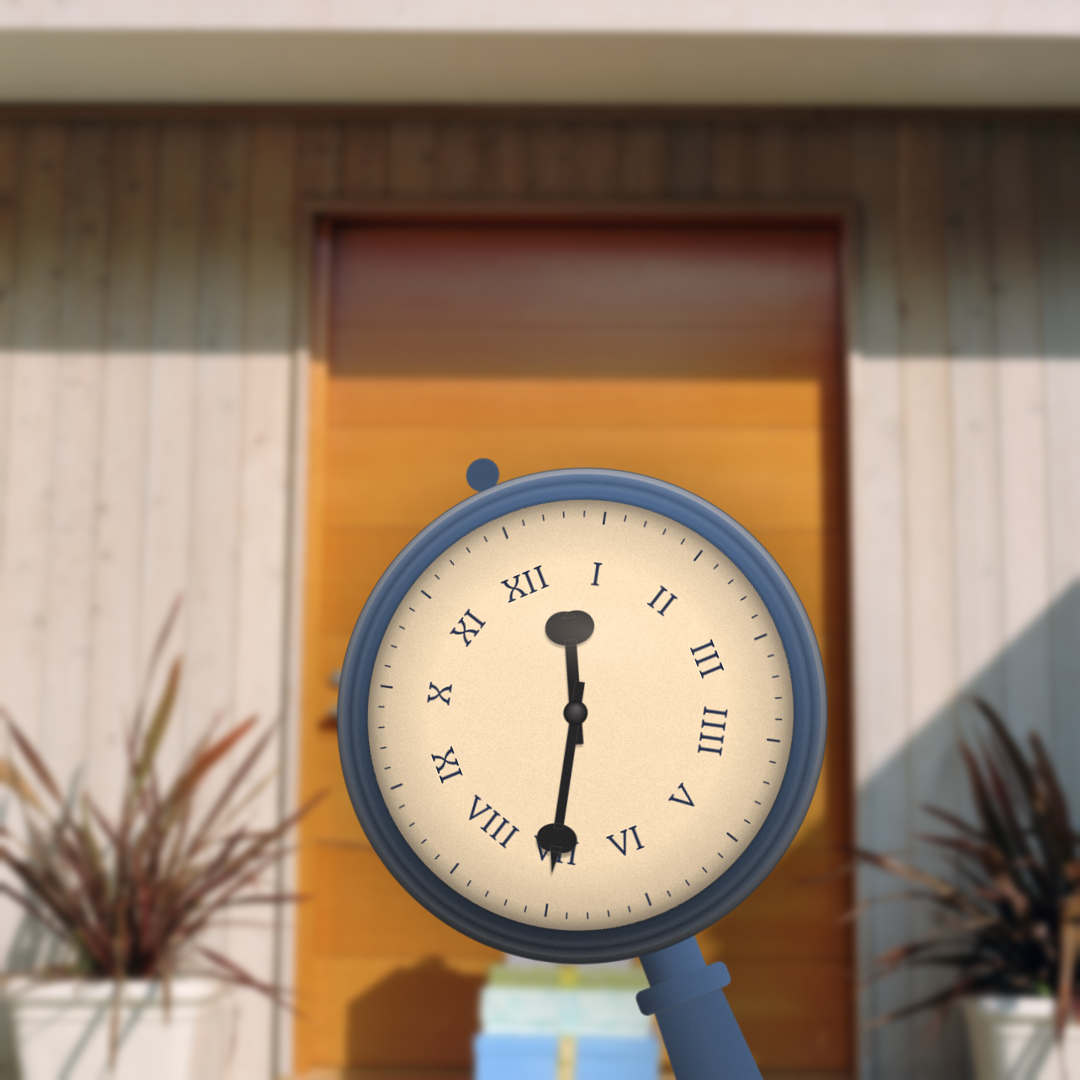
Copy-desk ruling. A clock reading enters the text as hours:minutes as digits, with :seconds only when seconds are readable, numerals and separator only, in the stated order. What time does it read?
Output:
12:35
